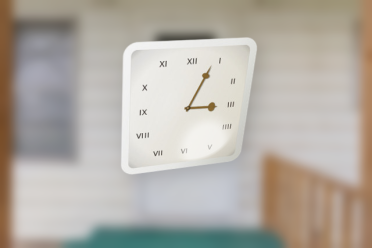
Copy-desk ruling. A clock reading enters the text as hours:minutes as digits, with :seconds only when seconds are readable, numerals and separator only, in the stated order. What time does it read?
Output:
3:04
